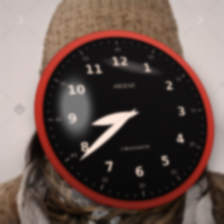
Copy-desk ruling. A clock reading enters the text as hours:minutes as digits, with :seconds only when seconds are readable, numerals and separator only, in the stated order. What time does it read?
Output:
8:39
